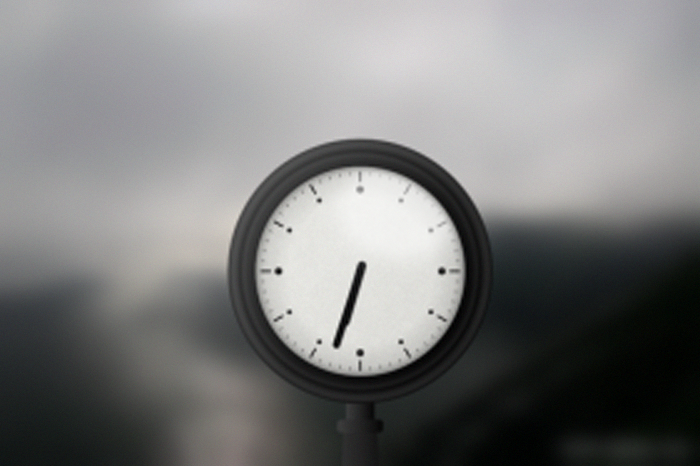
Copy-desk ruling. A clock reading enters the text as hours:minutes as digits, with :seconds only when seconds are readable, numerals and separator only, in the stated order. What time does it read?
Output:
6:33
